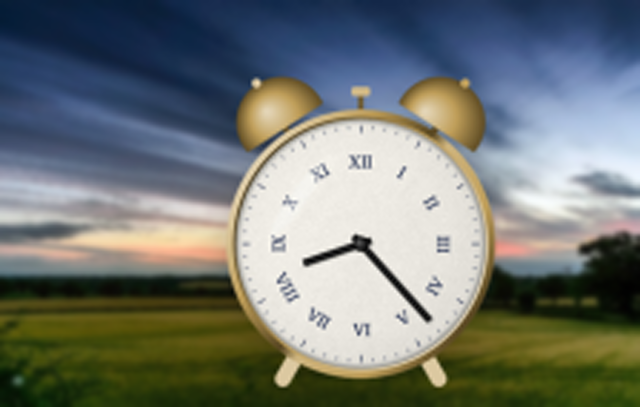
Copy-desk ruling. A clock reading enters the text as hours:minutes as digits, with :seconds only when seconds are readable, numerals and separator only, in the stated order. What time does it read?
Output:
8:23
